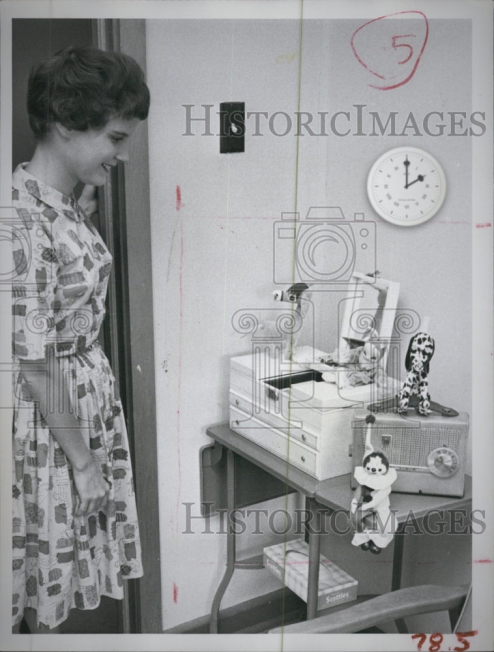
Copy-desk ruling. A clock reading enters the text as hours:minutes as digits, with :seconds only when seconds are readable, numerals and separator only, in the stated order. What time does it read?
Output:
2:00
